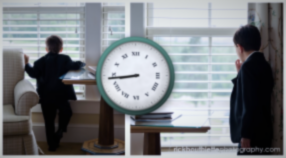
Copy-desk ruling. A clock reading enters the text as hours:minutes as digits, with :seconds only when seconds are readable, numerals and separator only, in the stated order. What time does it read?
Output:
8:44
